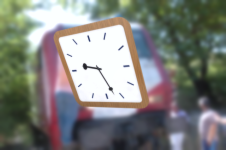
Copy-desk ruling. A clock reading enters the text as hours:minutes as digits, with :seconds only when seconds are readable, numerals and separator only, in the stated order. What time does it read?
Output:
9:27
